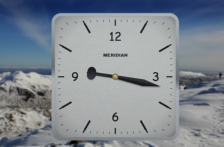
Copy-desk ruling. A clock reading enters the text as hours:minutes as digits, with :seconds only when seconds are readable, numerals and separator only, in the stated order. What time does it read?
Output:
9:17
